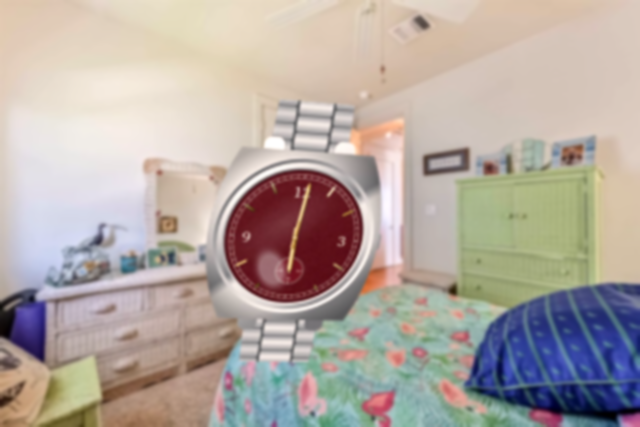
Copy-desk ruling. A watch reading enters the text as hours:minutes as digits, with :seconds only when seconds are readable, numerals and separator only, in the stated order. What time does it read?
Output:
6:01
